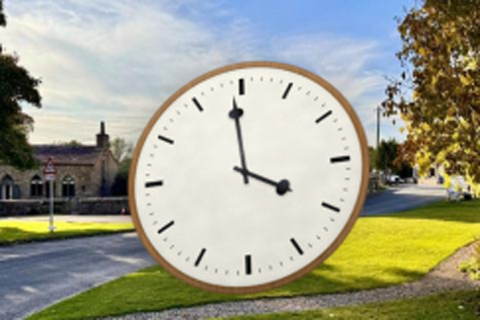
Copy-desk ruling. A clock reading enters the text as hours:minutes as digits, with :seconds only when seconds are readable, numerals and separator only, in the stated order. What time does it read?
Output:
3:59
